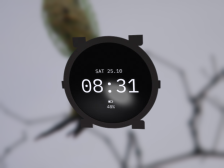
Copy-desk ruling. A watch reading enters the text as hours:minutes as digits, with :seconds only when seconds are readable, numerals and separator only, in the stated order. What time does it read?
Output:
8:31
